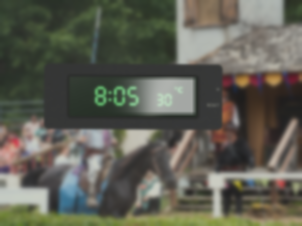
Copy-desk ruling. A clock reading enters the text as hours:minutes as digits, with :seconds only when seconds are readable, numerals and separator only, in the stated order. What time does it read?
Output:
8:05
